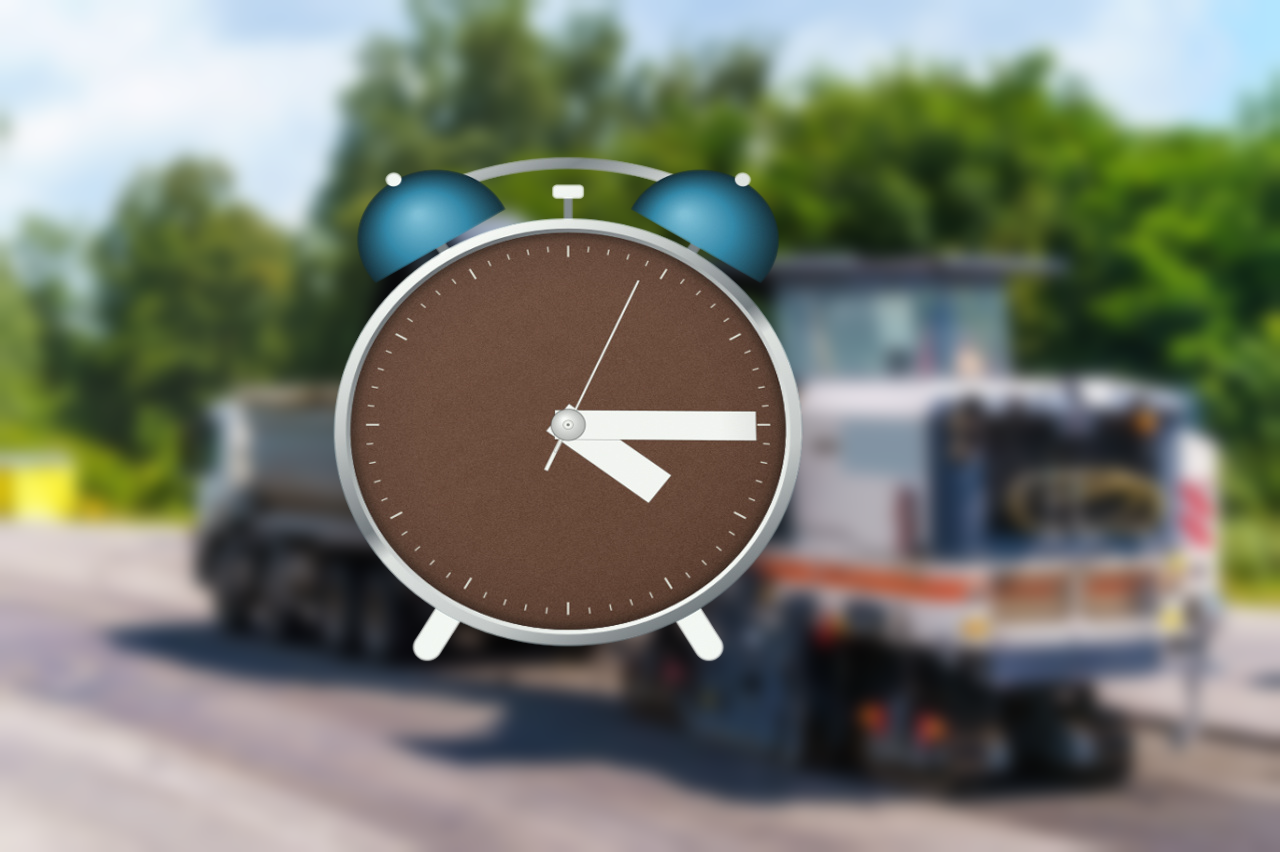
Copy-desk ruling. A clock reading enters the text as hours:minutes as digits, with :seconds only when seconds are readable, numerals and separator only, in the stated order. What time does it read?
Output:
4:15:04
